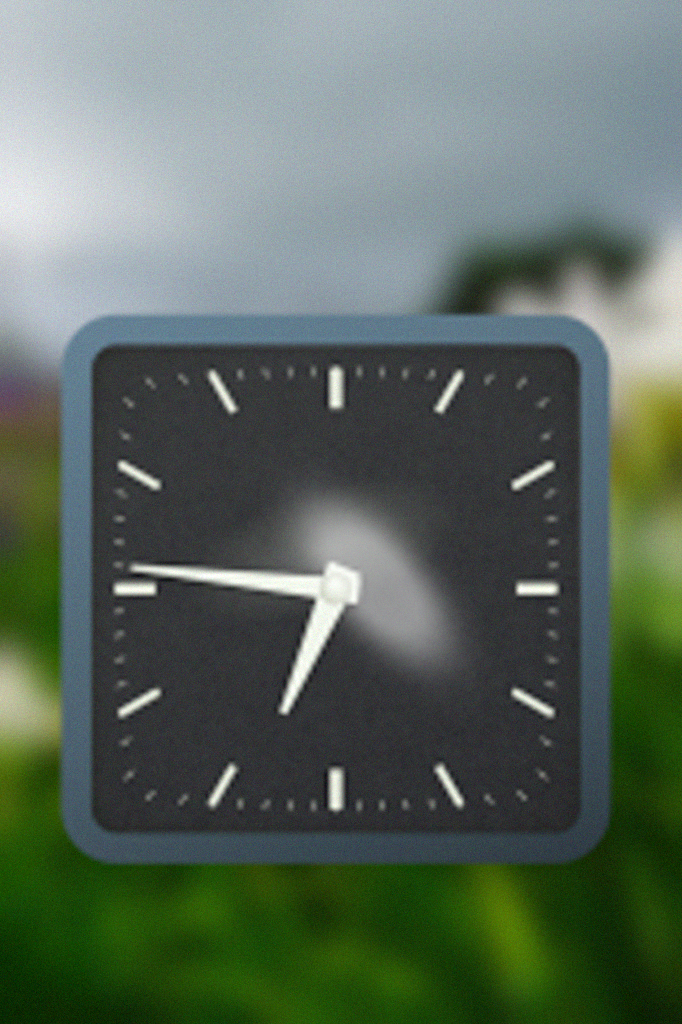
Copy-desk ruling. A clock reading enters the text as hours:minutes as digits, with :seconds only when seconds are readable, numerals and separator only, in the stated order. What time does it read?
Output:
6:46
